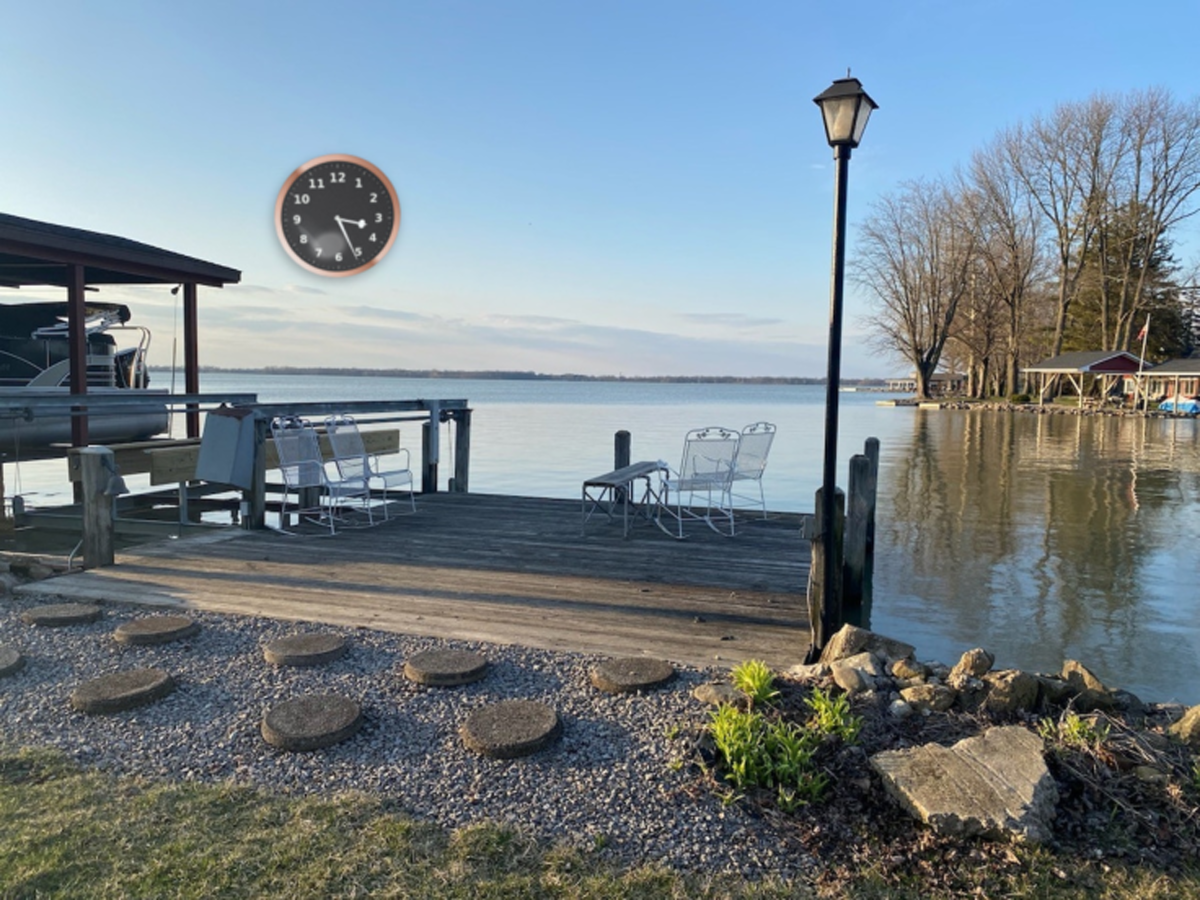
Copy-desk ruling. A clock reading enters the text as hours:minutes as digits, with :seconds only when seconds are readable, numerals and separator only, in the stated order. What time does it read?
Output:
3:26
